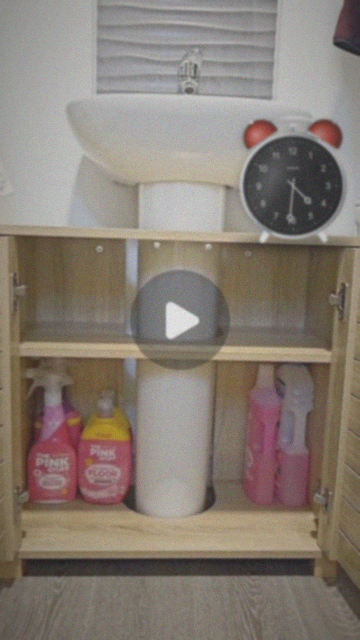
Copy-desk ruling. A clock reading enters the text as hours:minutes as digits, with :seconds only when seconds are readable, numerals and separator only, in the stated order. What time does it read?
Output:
4:31
